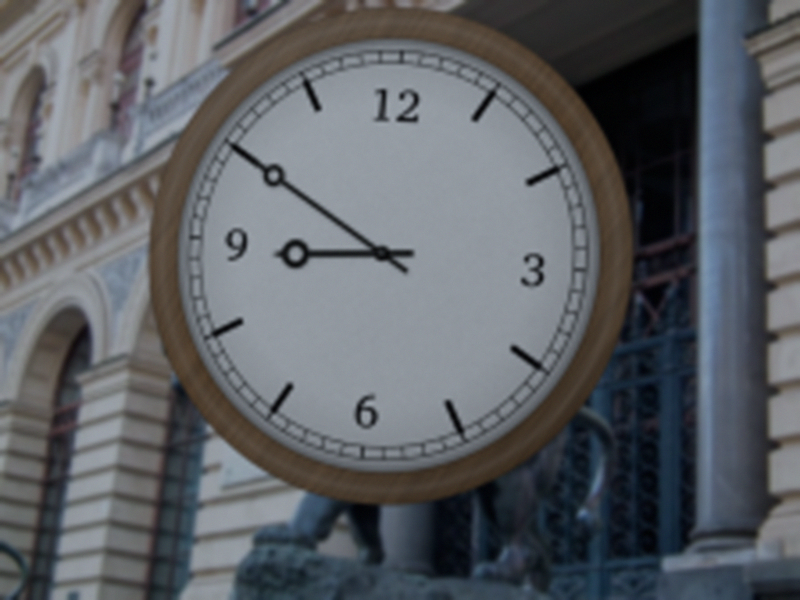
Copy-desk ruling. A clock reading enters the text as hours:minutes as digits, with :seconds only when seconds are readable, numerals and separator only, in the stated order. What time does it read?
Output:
8:50
